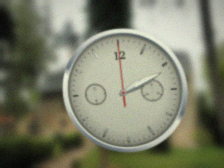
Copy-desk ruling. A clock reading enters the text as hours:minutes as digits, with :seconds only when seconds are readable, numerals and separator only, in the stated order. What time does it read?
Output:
2:11
